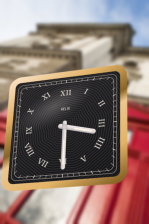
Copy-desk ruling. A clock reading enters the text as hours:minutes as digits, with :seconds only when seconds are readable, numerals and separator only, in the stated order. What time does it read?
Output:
3:30
